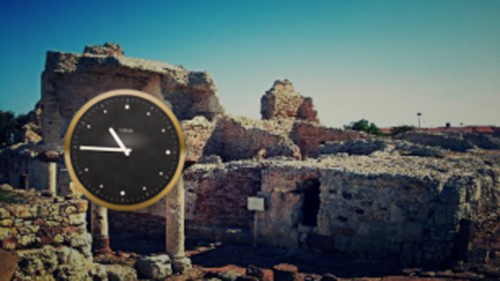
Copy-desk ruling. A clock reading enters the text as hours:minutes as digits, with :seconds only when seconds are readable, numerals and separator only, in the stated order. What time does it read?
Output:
10:45
